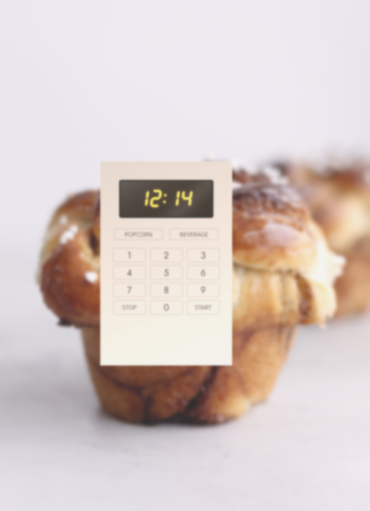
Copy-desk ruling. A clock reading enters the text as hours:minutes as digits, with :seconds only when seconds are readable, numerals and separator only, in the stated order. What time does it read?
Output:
12:14
